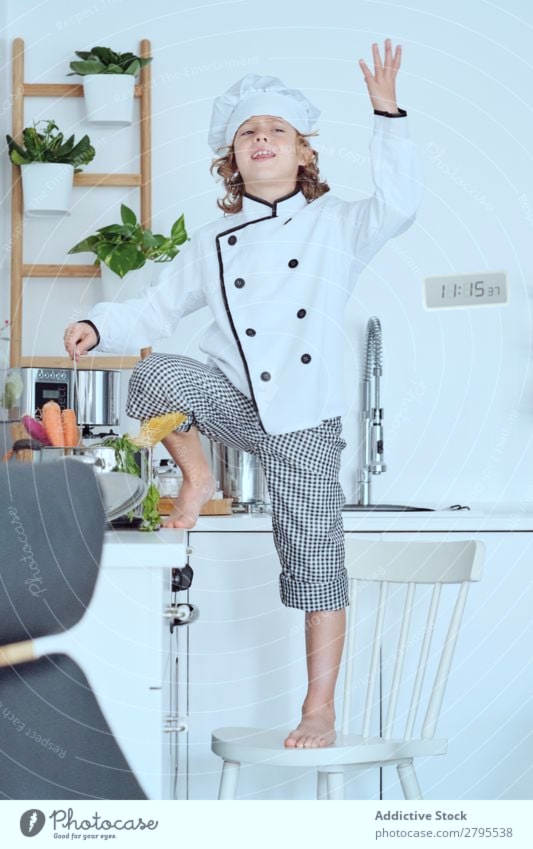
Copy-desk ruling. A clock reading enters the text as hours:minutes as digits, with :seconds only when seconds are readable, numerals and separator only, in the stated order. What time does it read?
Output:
11:15
